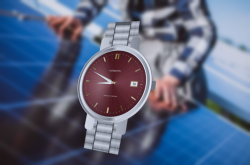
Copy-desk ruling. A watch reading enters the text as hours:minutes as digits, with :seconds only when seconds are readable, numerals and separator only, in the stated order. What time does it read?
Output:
8:49
